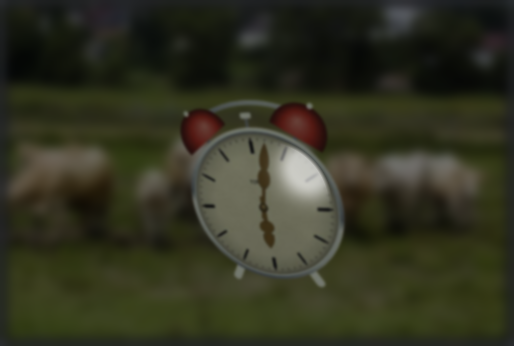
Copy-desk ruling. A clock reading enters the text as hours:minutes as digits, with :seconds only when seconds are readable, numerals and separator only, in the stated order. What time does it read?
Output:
6:02
